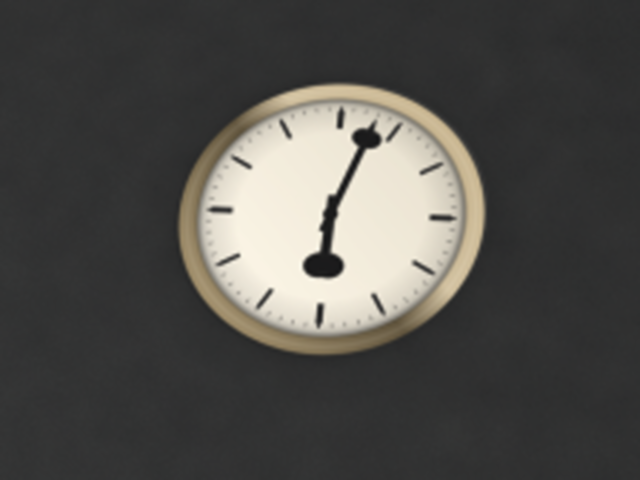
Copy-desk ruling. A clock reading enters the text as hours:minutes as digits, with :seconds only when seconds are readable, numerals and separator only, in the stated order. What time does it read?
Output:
6:03
